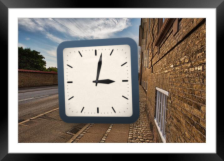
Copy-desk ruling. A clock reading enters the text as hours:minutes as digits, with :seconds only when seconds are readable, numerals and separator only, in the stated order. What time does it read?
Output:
3:02
